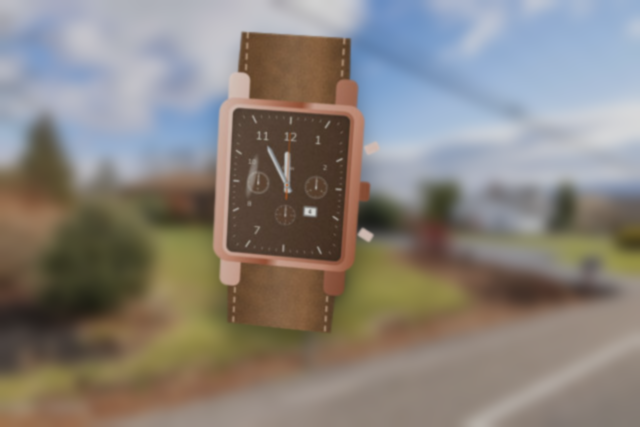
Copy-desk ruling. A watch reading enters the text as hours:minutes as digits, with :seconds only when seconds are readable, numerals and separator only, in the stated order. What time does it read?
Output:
11:55
